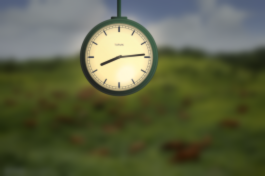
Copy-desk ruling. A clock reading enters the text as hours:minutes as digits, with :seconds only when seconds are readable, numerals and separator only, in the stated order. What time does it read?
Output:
8:14
